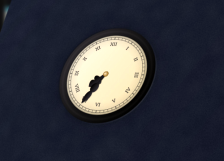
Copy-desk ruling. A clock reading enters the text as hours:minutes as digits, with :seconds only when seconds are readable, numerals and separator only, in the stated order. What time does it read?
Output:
7:35
